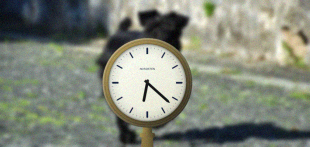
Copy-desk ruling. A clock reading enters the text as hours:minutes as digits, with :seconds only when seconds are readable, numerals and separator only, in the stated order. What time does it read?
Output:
6:22
